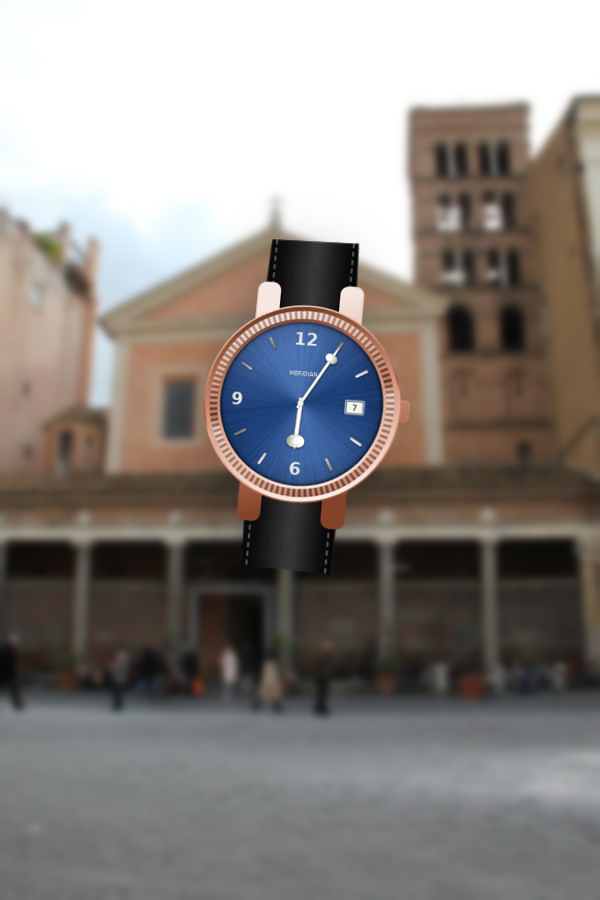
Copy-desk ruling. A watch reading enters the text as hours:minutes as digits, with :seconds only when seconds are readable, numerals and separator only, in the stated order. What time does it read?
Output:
6:05
